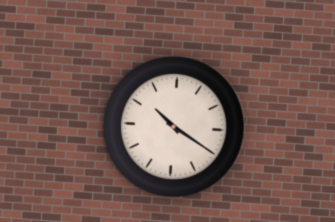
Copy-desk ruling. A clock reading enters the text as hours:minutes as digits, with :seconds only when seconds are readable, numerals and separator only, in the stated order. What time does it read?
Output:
10:20
